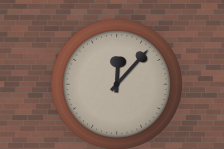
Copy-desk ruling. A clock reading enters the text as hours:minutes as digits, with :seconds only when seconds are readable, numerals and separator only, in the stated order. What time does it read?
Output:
12:07
